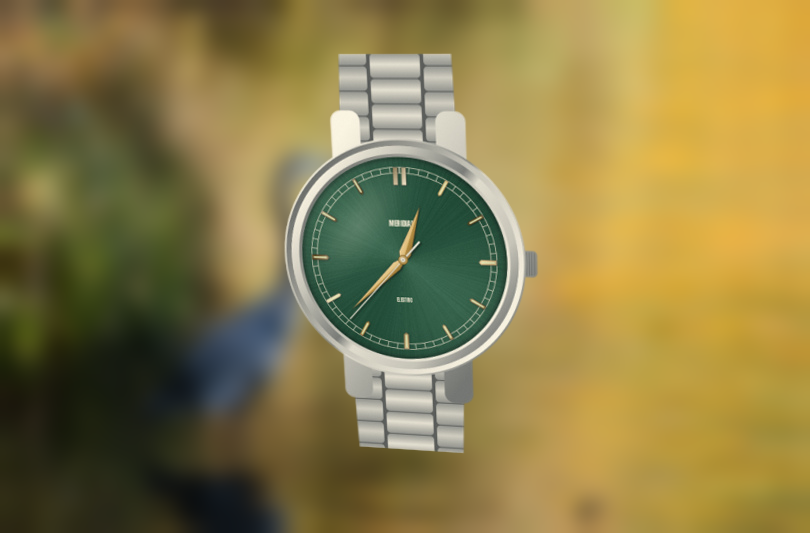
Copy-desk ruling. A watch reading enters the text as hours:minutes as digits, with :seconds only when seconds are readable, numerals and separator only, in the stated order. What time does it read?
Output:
12:37:37
